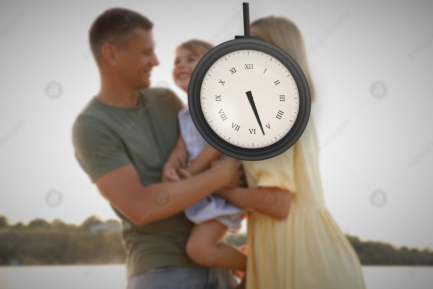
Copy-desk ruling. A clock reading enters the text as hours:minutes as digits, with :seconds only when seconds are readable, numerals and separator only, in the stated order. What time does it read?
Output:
5:27
